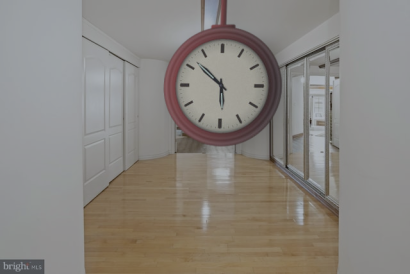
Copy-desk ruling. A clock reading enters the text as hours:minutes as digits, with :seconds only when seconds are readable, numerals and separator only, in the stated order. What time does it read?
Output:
5:52
